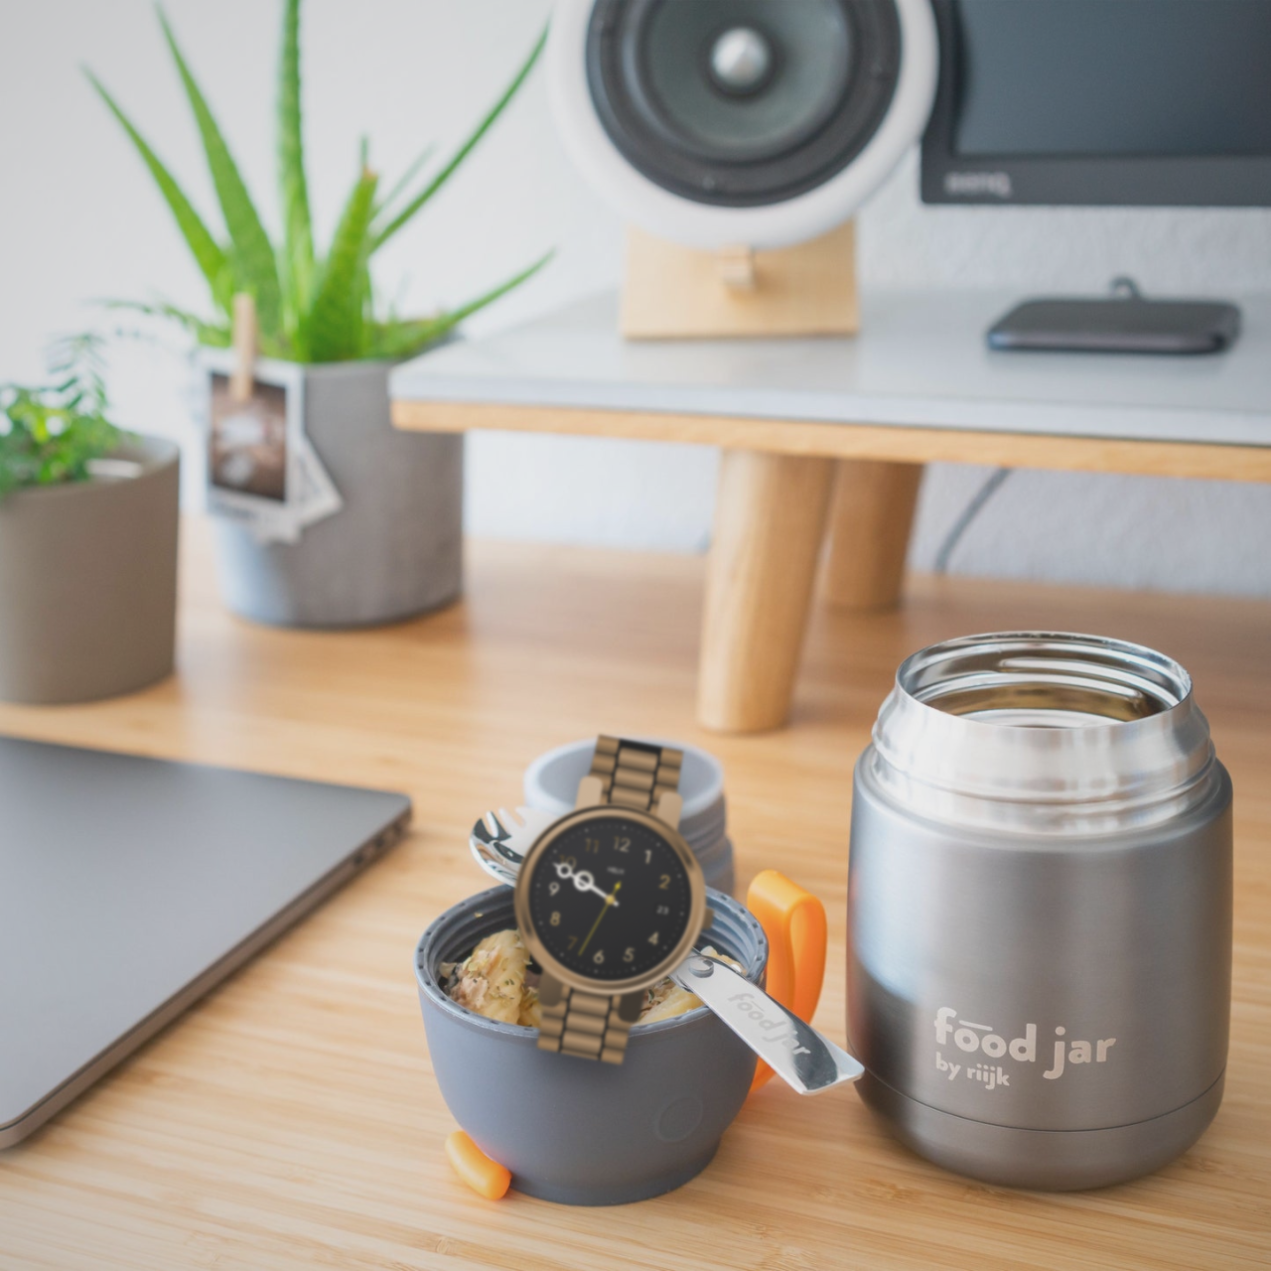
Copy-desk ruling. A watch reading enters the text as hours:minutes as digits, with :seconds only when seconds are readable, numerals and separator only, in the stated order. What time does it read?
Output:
9:48:33
